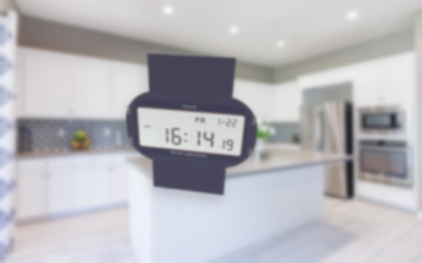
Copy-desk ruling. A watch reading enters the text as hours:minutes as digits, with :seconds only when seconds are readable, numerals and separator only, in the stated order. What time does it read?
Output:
16:14:19
